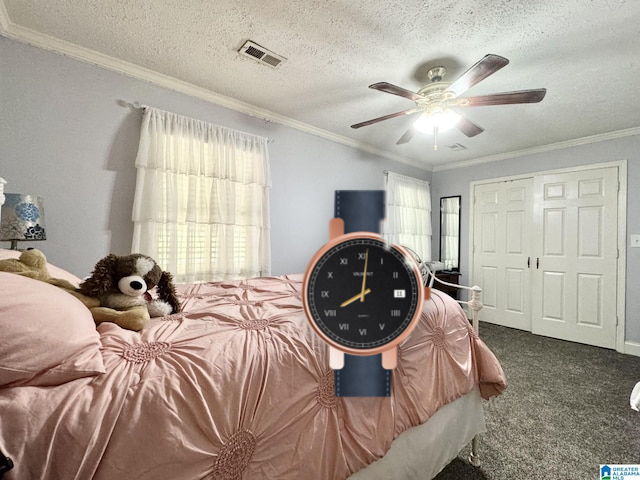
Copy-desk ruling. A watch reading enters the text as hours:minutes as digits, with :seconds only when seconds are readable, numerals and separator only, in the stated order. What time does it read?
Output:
8:01
